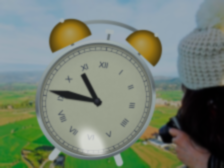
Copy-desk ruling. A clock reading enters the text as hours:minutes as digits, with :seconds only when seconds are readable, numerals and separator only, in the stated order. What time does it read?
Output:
10:46
